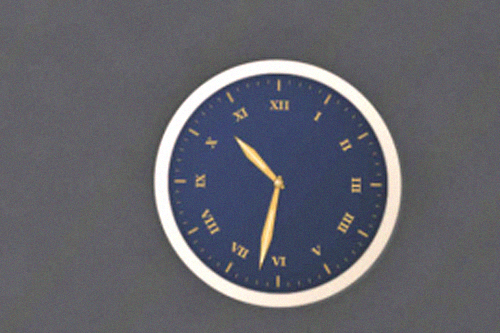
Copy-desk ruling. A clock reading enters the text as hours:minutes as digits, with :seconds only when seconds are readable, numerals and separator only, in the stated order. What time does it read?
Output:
10:32
